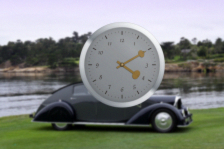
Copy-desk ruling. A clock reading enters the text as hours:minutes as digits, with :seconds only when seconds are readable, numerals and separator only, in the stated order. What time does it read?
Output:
4:10
